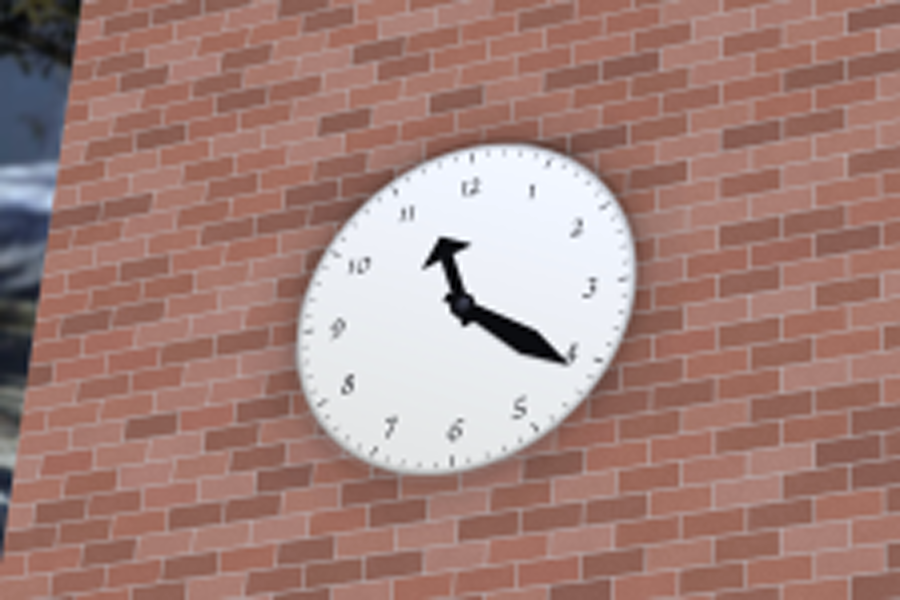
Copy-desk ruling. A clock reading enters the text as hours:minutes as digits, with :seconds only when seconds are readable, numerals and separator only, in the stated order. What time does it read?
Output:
11:21
